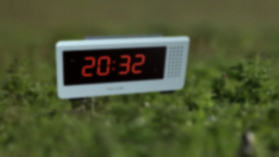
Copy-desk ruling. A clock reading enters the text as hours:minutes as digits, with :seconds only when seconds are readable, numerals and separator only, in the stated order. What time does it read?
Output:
20:32
